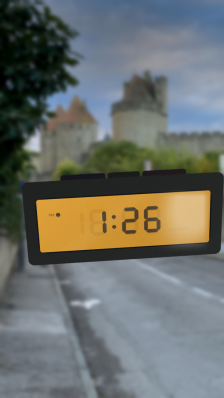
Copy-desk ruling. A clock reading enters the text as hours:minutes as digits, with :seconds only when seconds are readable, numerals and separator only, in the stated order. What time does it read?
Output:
1:26
